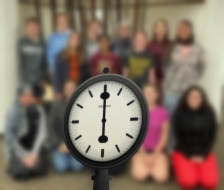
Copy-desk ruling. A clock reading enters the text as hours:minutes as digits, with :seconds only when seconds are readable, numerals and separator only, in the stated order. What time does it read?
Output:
6:00
